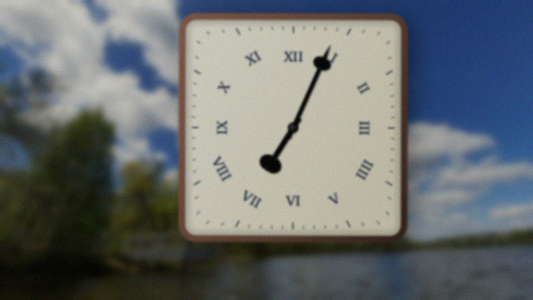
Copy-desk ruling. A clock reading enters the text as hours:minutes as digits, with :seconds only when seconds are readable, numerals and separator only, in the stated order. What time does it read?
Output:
7:04
